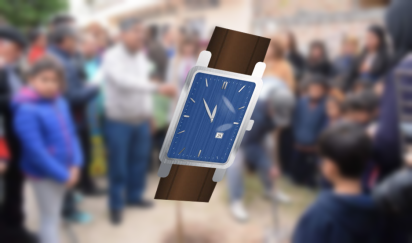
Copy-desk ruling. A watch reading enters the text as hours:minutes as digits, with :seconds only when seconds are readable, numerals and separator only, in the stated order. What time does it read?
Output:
11:53
